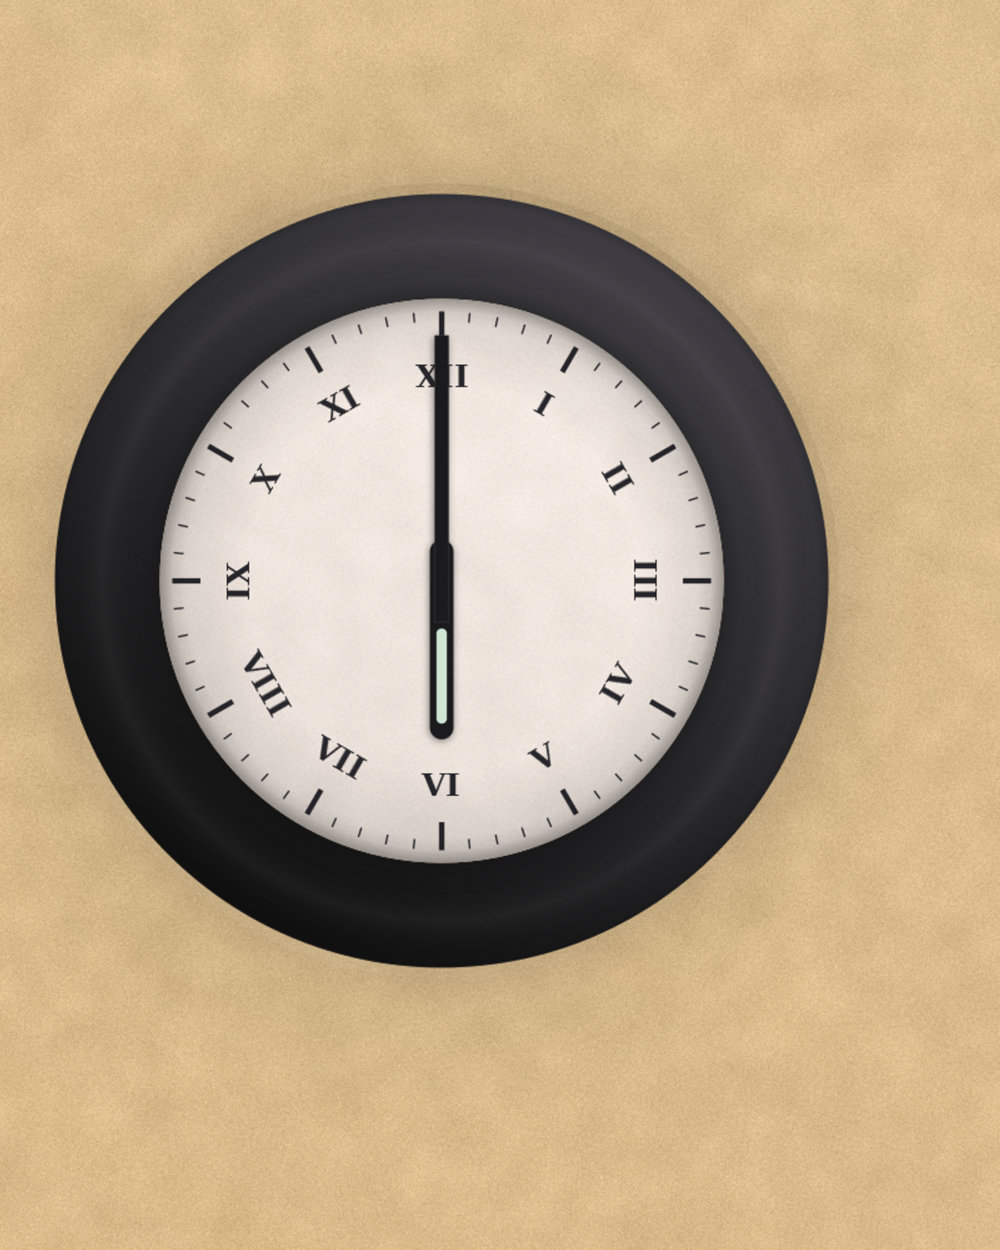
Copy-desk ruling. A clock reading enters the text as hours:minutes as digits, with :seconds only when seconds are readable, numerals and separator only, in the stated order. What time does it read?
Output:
6:00
